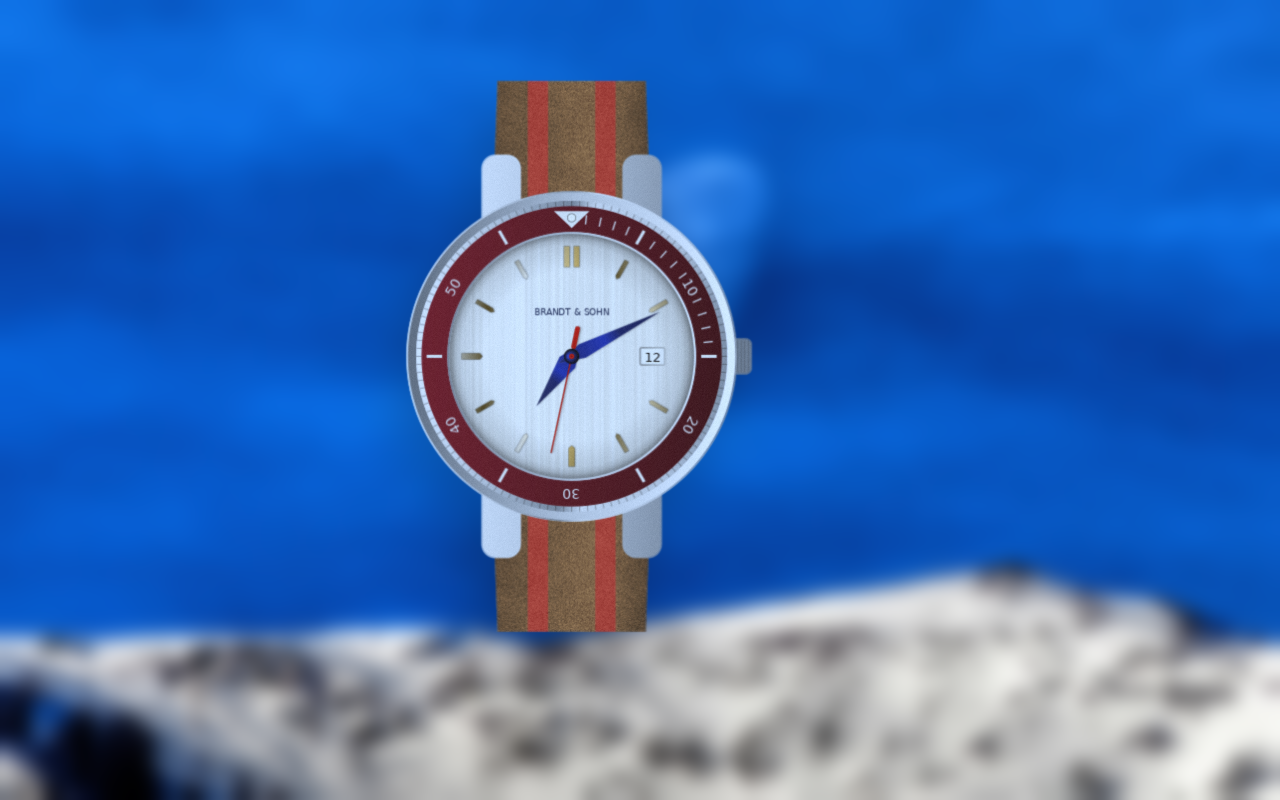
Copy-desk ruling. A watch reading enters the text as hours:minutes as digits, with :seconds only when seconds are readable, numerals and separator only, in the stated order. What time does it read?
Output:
7:10:32
